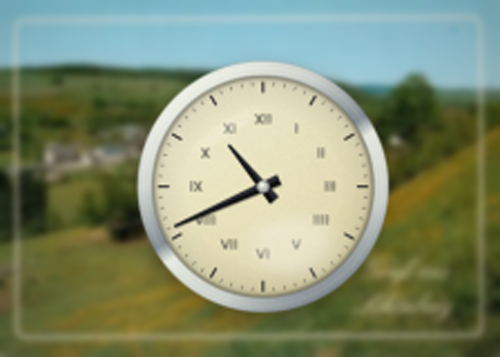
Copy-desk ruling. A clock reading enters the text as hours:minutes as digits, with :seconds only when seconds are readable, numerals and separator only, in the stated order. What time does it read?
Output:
10:41
